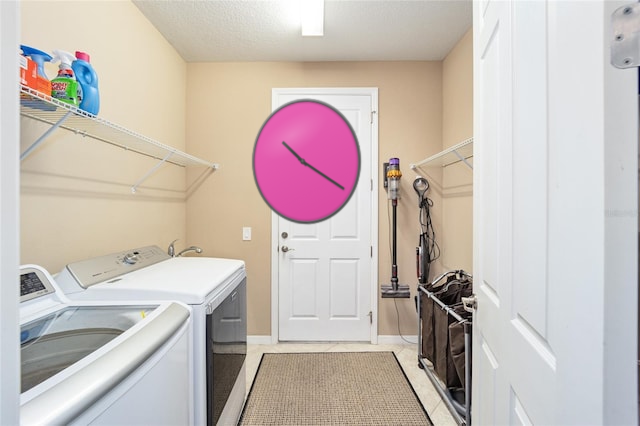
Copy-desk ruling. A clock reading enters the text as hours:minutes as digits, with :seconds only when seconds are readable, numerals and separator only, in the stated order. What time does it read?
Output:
10:20
